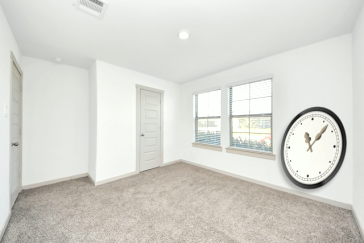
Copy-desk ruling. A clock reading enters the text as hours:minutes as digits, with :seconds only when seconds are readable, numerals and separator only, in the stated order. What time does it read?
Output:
11:07
